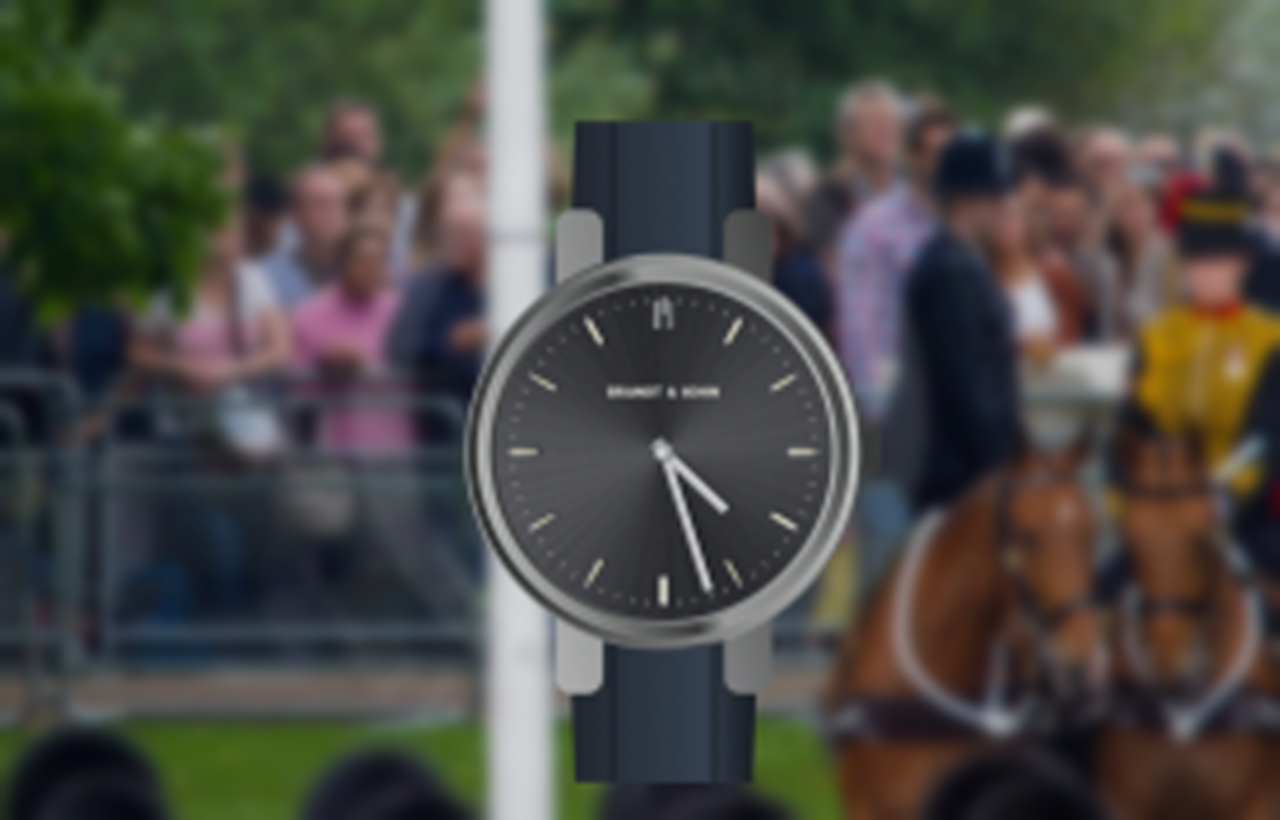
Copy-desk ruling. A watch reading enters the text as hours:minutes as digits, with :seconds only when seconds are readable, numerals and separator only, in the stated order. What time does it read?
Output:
4:27
